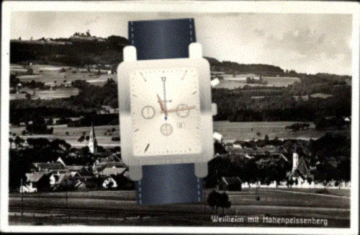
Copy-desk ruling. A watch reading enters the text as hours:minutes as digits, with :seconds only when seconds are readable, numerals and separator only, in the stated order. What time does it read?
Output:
11:14
